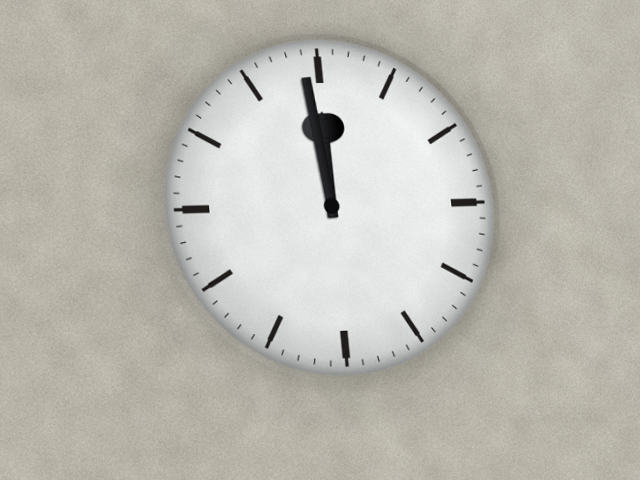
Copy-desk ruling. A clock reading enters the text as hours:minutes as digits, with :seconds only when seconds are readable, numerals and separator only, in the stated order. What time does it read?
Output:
11:59
